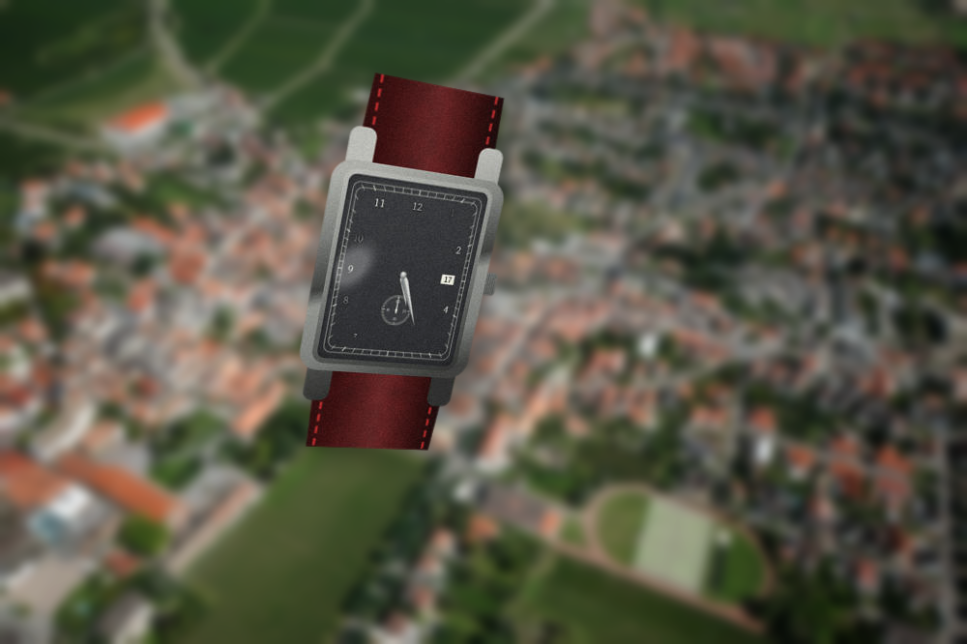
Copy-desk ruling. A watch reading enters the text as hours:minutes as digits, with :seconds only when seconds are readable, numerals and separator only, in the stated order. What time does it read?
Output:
5:26
